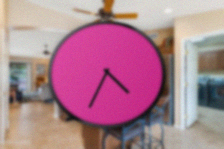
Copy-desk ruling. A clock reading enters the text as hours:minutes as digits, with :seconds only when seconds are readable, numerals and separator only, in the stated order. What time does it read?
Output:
4:34
